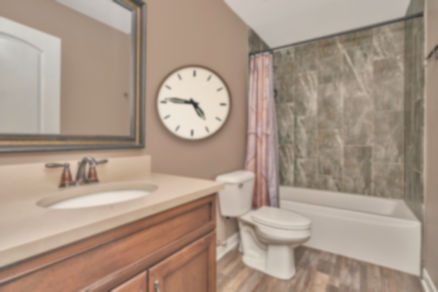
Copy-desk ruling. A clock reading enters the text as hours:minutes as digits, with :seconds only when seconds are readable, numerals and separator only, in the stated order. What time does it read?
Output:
4:46
